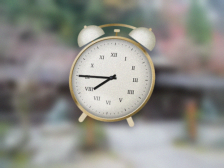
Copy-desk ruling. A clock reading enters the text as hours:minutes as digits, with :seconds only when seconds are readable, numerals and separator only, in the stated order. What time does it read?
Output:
7:45
